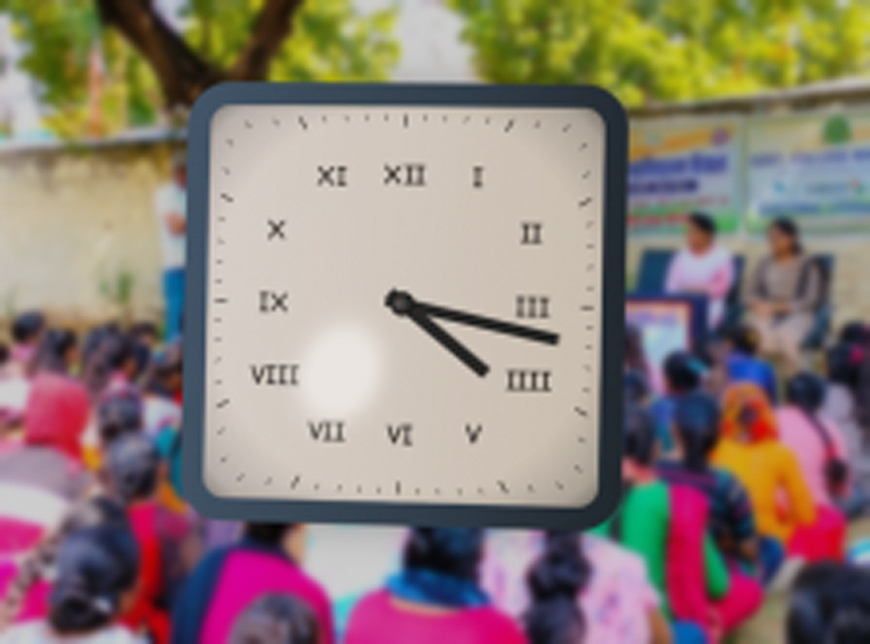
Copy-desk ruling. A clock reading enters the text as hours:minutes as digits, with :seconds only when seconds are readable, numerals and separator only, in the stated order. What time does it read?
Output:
4:17
